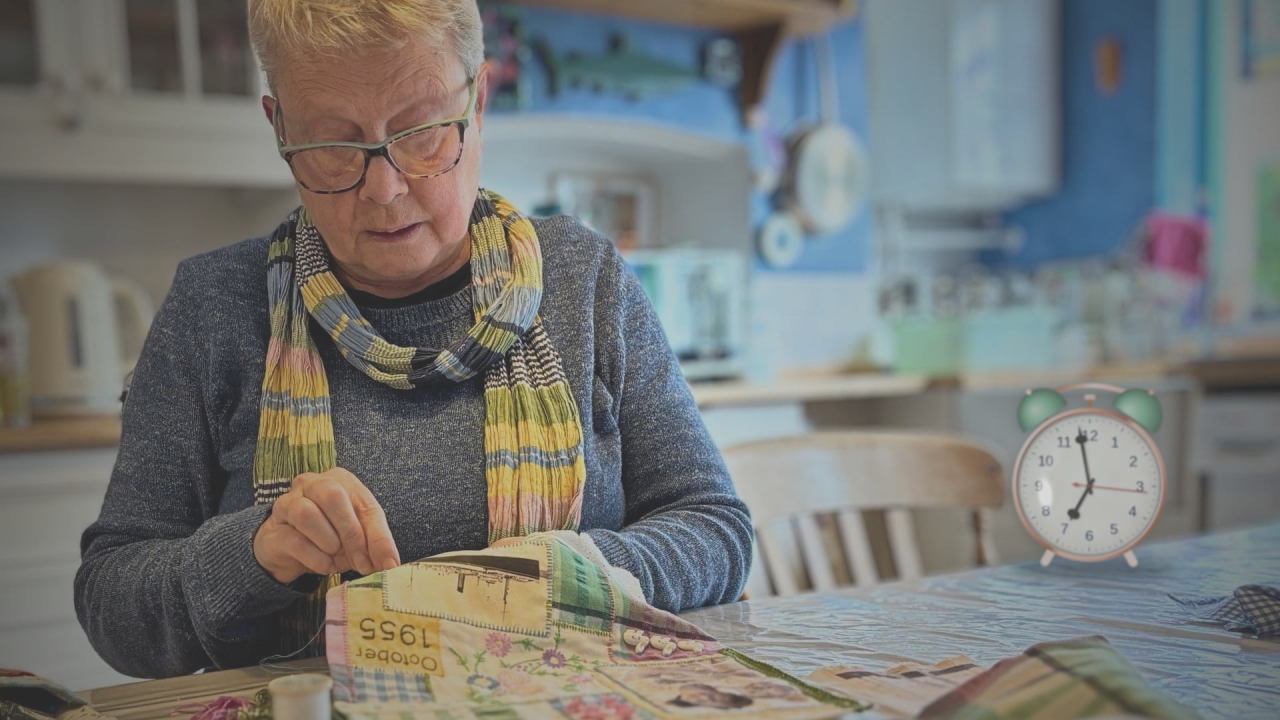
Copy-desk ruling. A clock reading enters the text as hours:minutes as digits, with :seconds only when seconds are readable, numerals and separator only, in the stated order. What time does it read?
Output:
6:58:16
